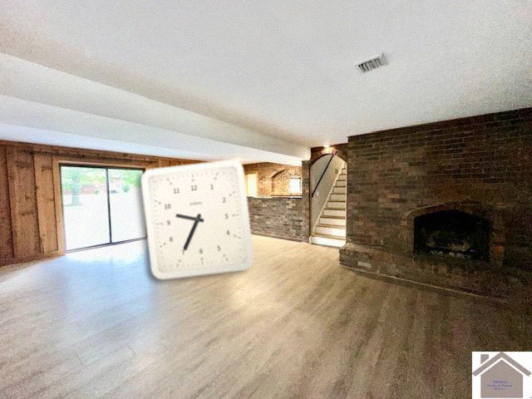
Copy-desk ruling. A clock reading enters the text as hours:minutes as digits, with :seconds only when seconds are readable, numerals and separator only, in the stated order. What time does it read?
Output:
9:35
